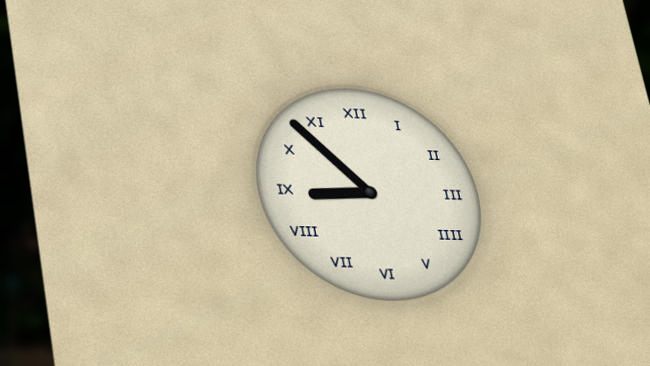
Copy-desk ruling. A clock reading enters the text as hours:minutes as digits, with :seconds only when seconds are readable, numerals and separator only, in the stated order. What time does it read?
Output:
8:53
